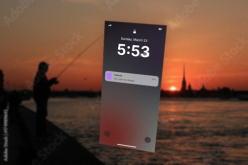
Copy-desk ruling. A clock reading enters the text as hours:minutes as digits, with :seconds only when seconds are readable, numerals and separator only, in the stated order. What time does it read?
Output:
5:53
